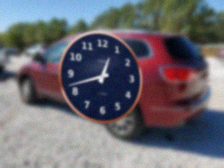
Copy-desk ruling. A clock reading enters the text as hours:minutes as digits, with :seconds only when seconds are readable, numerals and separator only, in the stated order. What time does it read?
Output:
12:42
